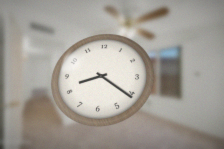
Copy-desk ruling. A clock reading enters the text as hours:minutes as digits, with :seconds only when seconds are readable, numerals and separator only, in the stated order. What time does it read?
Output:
8:21
